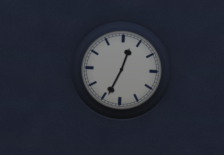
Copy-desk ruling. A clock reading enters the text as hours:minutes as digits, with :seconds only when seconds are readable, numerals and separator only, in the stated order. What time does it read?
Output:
12:34
